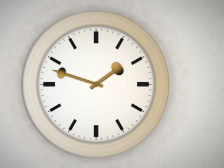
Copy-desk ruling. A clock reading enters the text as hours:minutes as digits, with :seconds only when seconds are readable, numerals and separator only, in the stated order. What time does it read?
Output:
1:48
